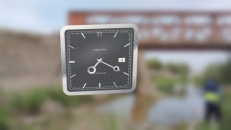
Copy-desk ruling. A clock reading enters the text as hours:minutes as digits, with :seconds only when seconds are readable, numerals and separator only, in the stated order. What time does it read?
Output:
7:20
